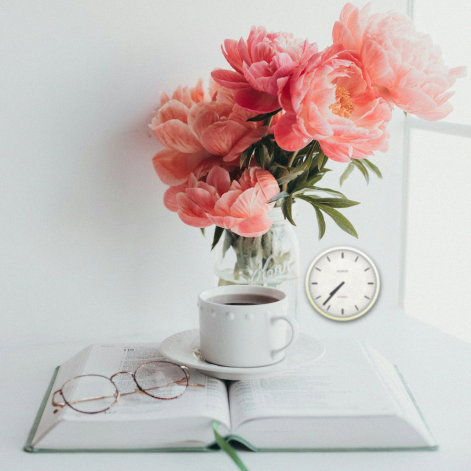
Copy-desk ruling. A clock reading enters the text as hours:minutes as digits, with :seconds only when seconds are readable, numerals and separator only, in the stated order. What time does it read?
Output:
7:37
